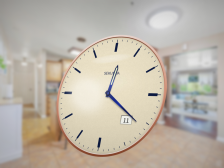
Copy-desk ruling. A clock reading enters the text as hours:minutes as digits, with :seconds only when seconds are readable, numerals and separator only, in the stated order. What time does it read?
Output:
12:21
